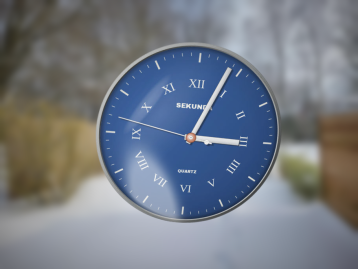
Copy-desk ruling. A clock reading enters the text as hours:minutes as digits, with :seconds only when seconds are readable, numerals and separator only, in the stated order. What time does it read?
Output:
3:03:47
